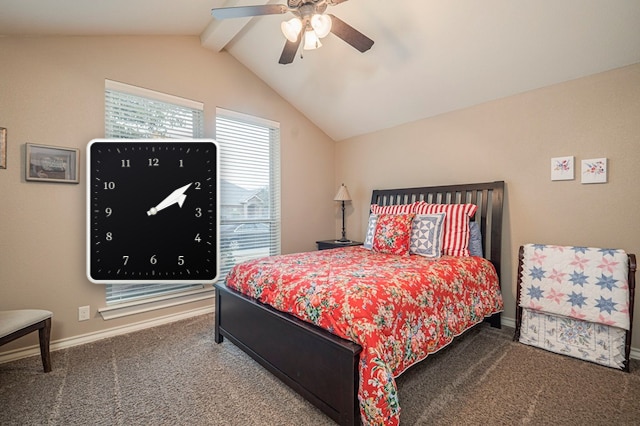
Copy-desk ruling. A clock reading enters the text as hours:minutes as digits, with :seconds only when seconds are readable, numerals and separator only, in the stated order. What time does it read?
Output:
2:09
